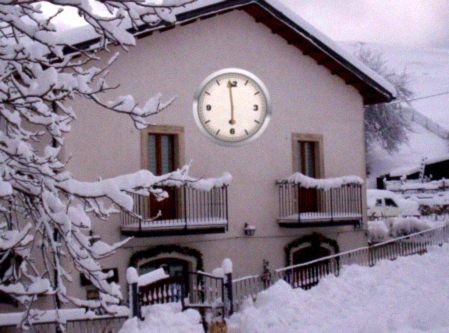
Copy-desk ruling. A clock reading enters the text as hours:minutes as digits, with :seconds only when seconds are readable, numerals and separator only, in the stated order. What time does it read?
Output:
5:59
